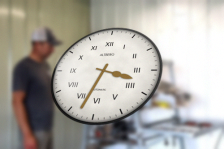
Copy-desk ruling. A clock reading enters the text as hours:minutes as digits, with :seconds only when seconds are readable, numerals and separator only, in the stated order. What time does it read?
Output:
3:33
